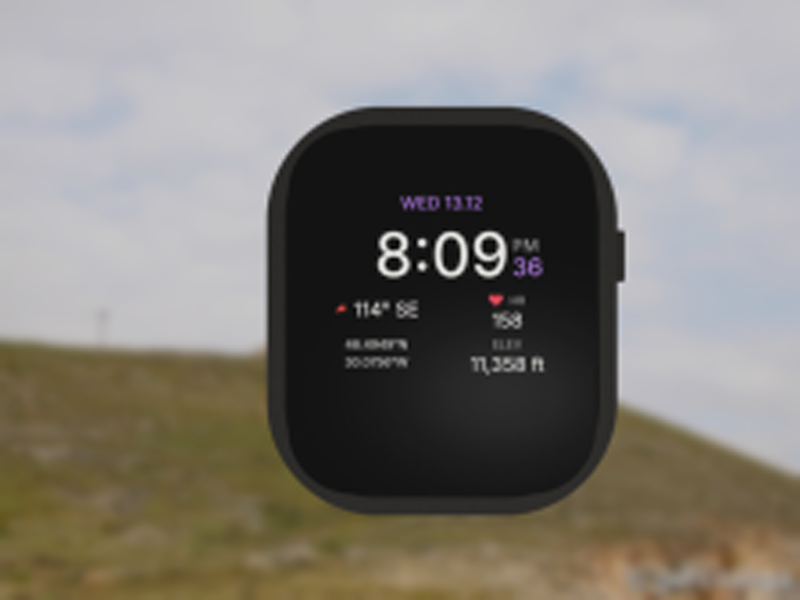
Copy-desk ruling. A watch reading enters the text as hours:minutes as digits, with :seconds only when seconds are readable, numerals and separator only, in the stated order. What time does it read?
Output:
8:09
